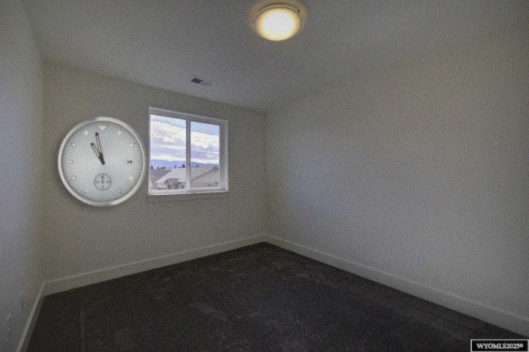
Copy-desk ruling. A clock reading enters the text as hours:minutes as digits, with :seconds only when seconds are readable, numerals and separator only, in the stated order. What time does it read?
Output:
10:58
